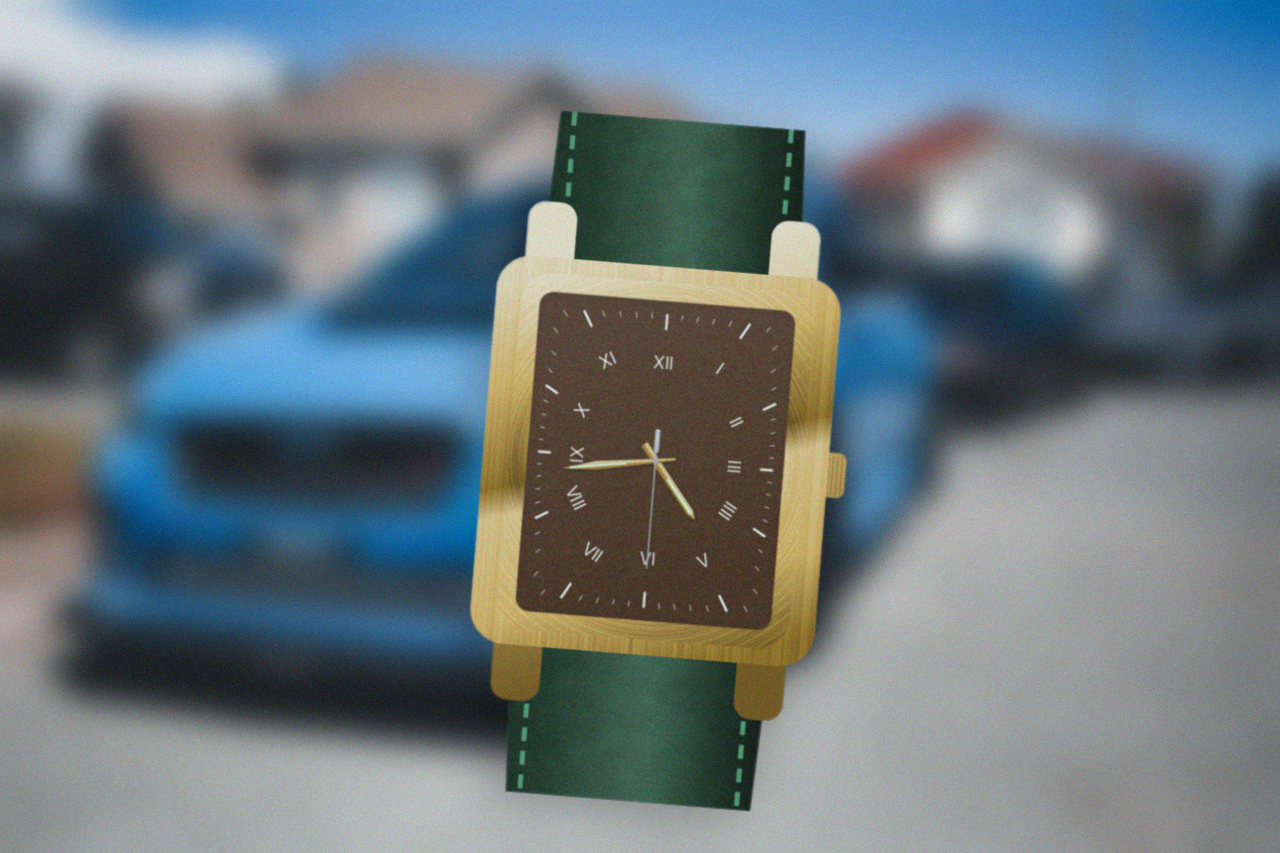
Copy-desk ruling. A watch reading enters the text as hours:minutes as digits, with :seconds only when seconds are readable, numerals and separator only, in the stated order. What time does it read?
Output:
4:43:30
